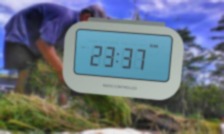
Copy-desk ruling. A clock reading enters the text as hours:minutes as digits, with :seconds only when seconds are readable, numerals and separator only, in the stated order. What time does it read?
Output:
23:37
